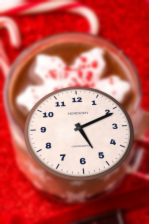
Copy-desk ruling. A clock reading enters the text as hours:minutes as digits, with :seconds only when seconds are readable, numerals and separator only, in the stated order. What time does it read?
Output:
5:11
